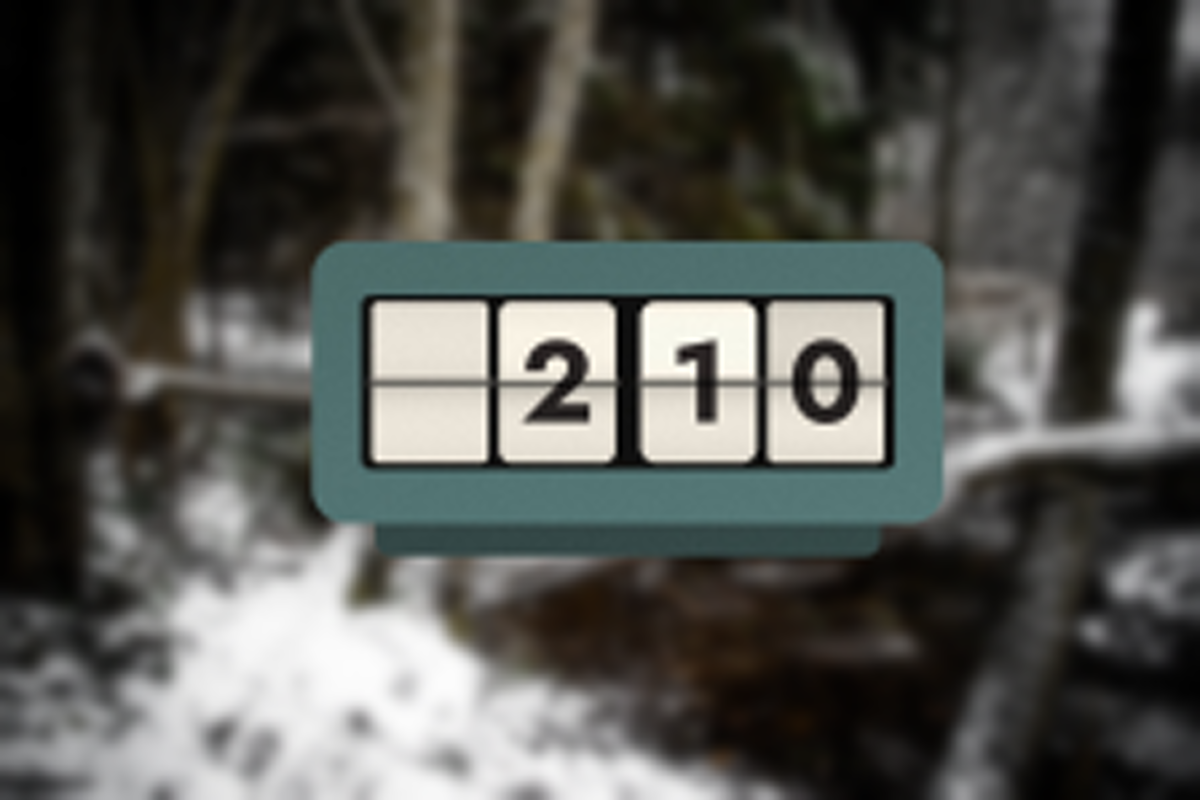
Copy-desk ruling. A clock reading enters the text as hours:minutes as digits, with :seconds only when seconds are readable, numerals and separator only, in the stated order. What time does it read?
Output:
2:10
